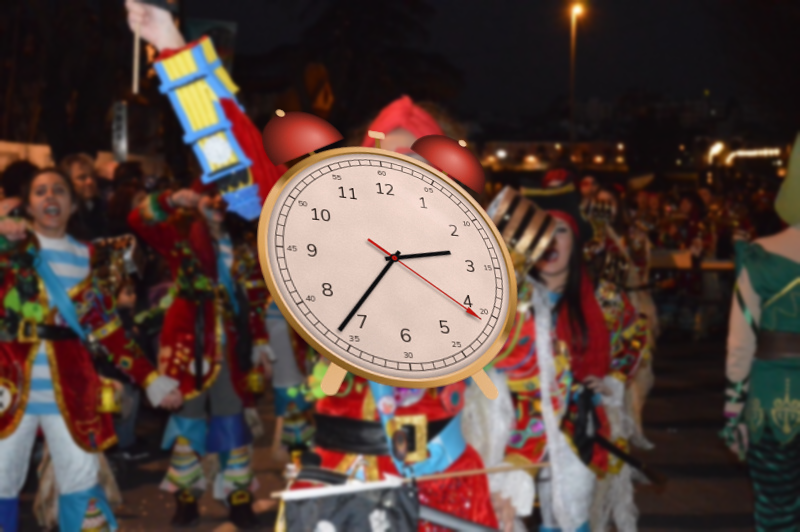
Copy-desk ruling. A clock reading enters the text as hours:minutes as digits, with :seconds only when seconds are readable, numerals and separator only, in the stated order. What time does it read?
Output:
2:36:21
